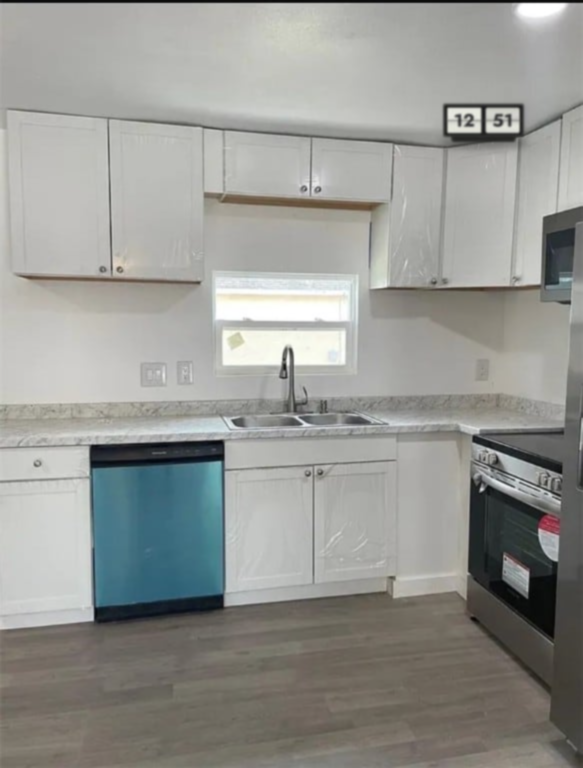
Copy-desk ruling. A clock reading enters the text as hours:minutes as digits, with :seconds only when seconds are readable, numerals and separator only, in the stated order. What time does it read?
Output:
12:51
